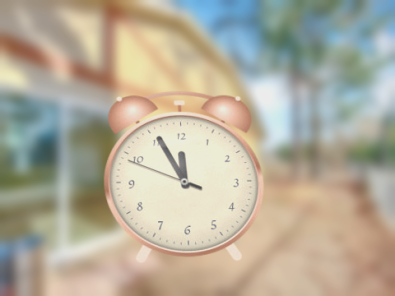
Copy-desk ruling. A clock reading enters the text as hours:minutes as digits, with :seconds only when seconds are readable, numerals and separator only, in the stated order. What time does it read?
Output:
11:55:49
